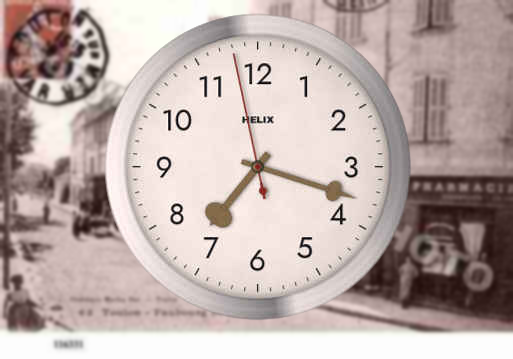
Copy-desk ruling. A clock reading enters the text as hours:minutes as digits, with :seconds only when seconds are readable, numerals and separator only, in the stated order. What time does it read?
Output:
7:17:58
